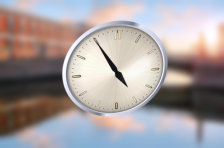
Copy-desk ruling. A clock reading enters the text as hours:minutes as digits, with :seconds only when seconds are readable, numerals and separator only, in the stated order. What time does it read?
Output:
4:55
